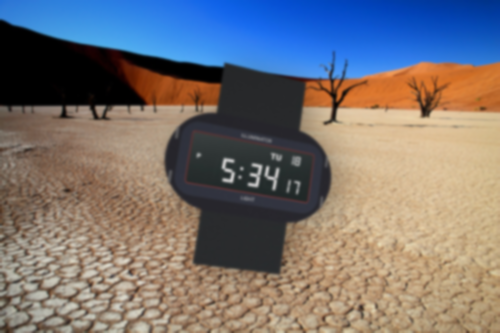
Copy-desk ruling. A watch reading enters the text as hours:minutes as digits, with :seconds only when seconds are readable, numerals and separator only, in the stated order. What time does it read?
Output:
5:34:17
